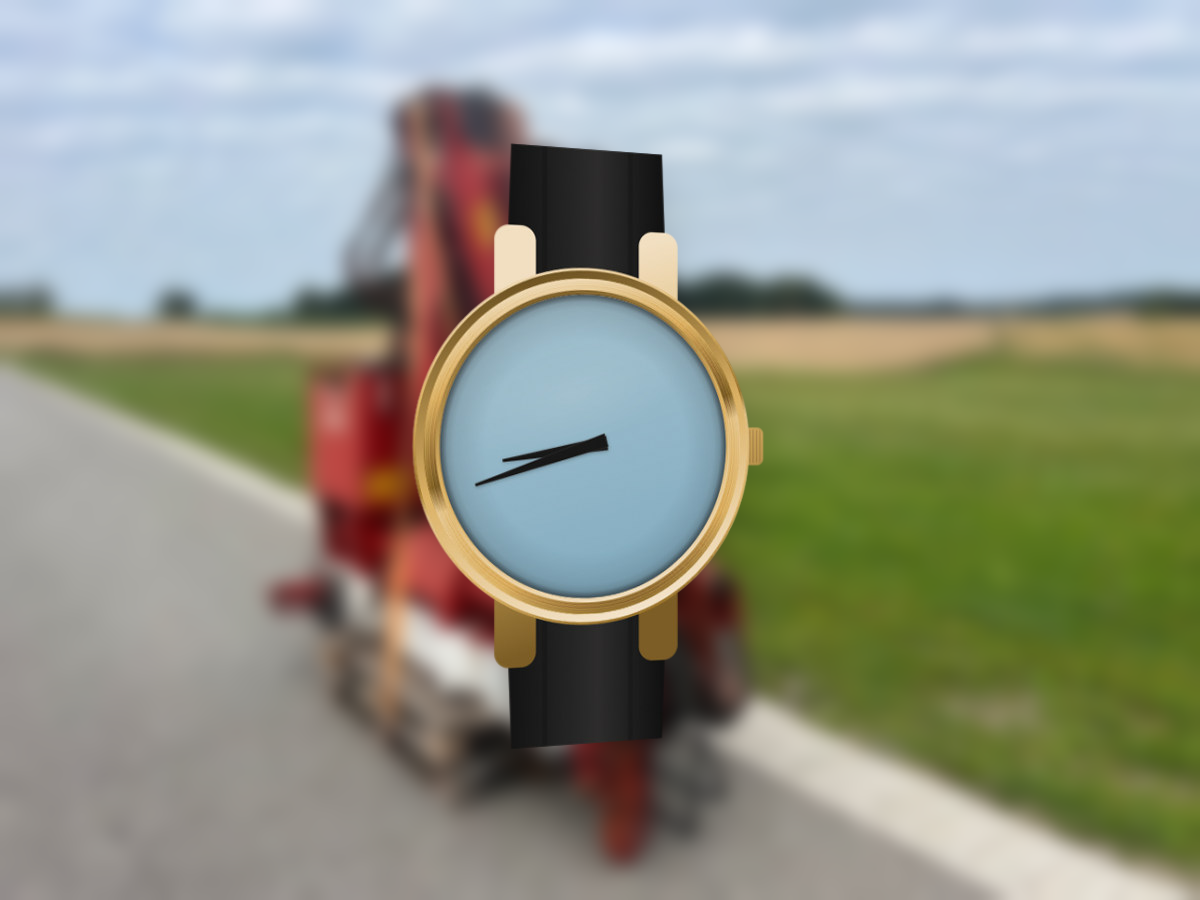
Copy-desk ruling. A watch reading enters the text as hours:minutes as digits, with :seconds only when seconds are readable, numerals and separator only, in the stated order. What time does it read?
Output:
8:42
